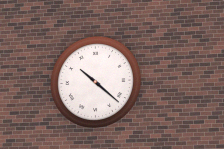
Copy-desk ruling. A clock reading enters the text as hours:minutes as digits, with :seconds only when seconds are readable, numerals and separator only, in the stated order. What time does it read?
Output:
10:22
